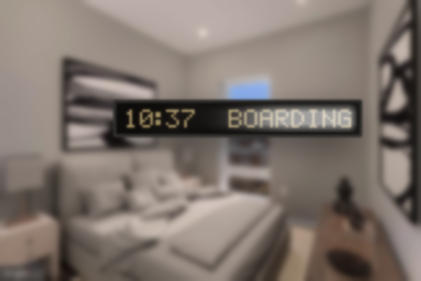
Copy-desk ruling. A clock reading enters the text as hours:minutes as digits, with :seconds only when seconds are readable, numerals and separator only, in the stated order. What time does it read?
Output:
10:37
